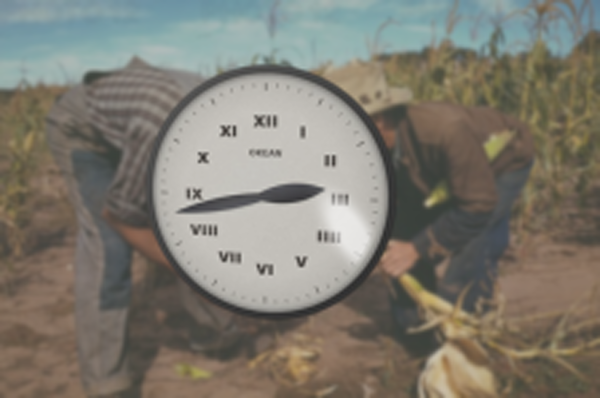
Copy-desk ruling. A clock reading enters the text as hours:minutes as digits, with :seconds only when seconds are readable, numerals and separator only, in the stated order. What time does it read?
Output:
2:43
